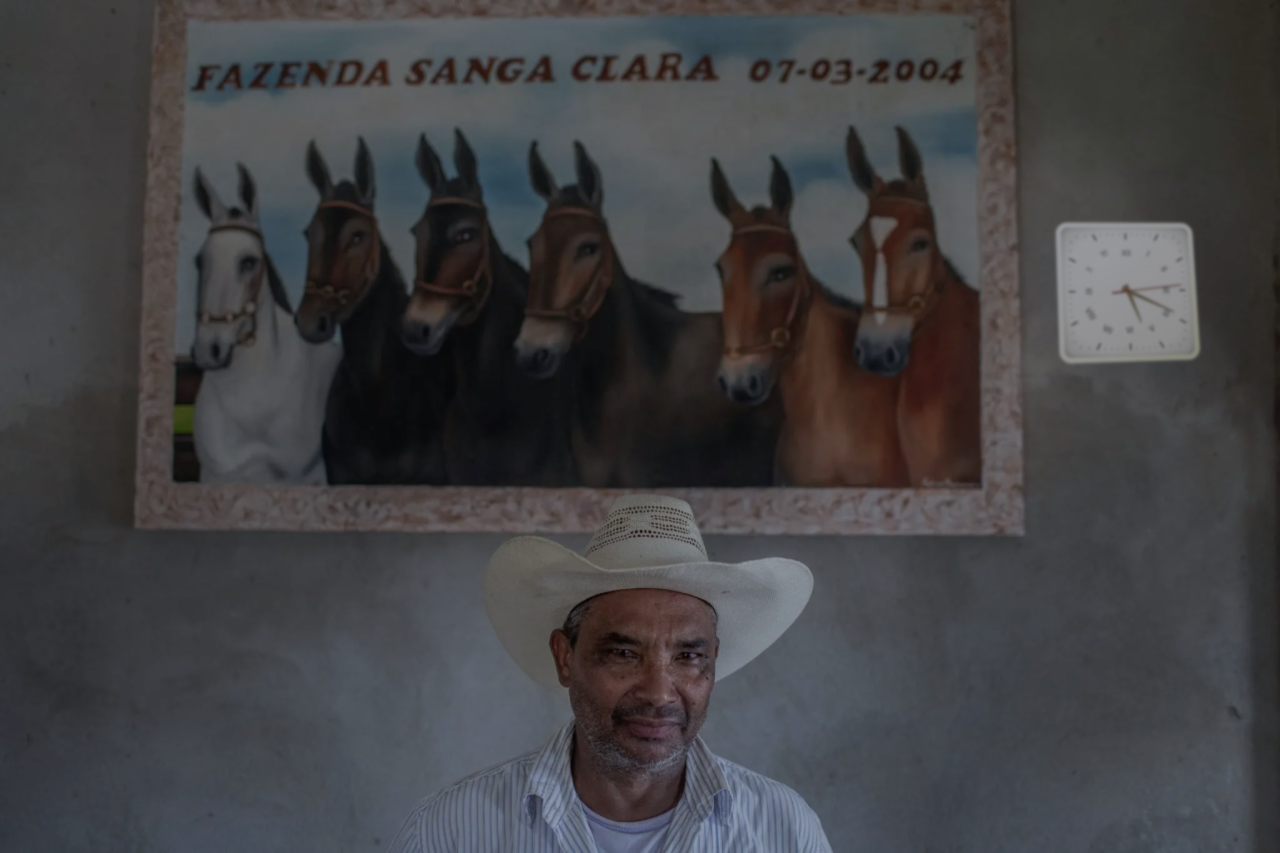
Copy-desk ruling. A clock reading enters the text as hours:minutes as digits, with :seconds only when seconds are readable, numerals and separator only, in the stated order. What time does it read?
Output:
5:19:14
